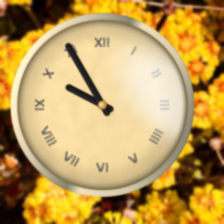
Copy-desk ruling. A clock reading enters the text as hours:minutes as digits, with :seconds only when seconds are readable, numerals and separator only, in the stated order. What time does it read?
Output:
9:55
